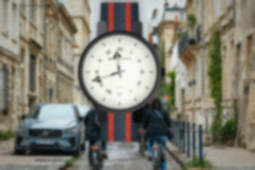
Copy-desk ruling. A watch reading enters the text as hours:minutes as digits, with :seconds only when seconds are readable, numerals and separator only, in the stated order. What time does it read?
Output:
11:42
